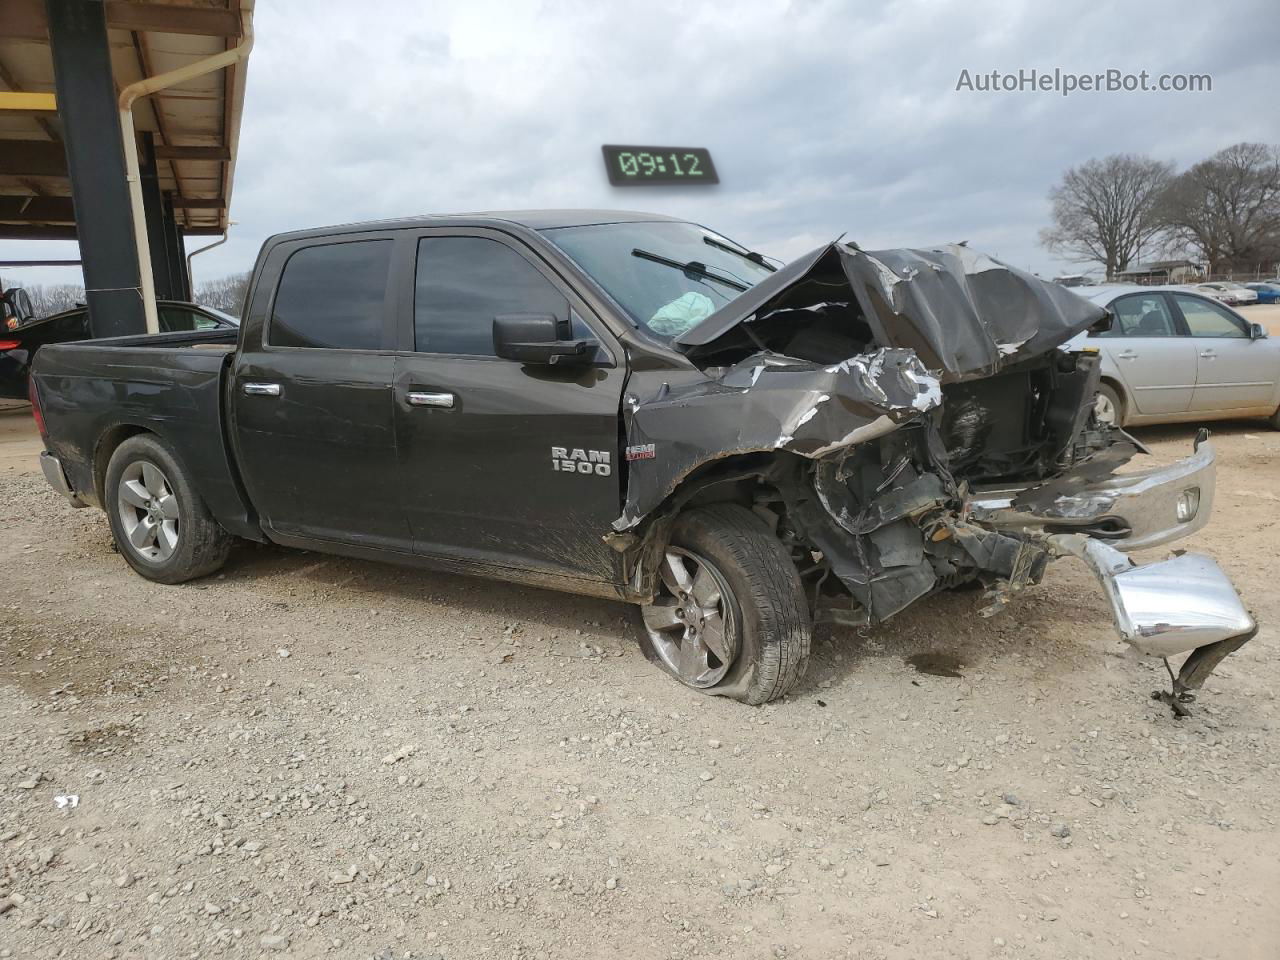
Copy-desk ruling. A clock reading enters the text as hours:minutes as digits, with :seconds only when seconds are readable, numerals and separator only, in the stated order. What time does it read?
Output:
9:12
